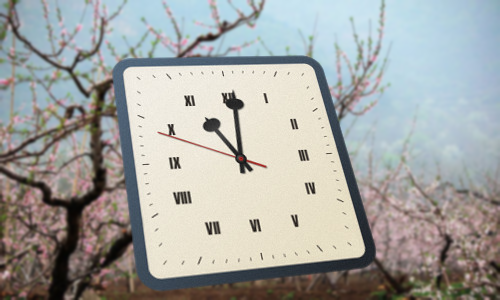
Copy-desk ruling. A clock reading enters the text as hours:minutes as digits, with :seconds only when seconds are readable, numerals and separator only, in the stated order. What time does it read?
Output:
11:00:49
